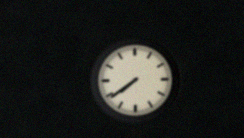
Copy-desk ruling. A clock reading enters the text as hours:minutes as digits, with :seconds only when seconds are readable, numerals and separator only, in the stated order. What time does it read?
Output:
7:39
